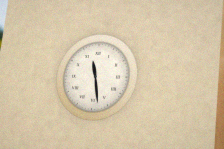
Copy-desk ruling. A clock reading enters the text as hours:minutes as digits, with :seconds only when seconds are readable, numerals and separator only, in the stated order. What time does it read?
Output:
11:28
